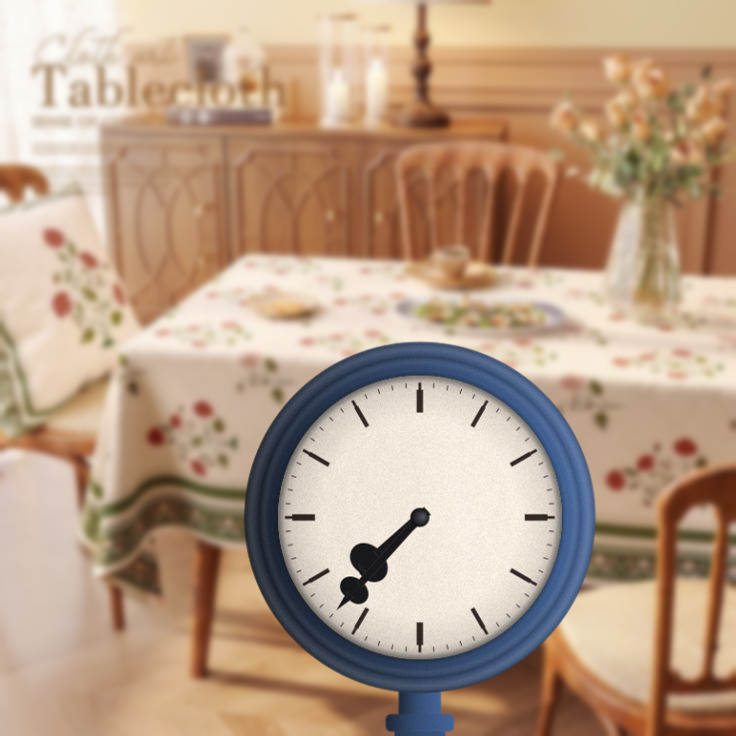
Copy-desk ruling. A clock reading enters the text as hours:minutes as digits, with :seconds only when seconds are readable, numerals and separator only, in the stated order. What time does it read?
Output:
7:37
